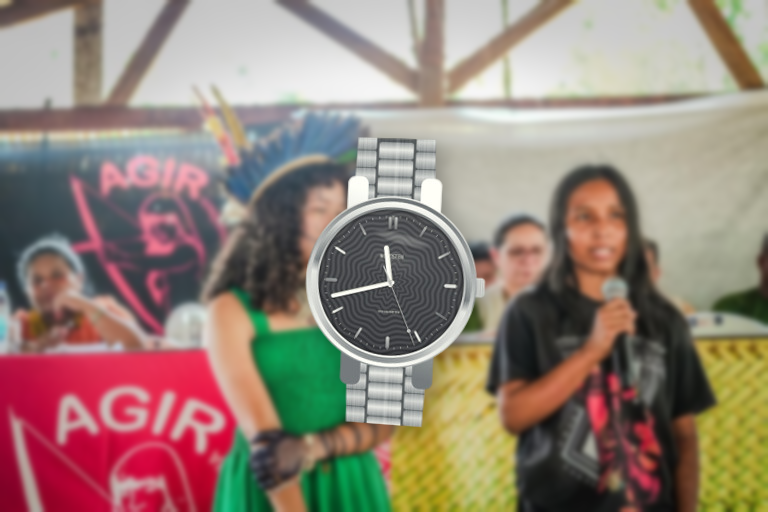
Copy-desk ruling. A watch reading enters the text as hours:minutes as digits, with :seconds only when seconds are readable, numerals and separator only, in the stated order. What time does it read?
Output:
11:42:26
